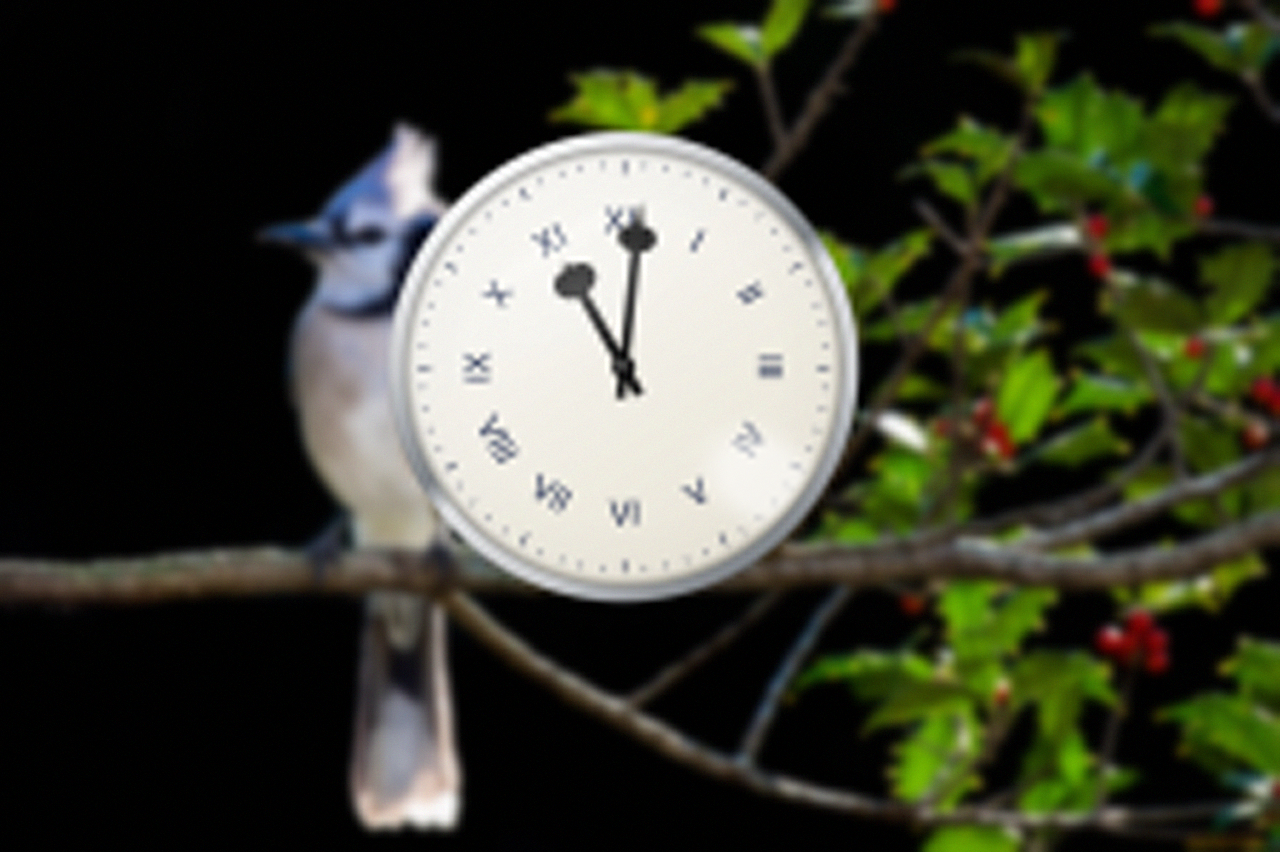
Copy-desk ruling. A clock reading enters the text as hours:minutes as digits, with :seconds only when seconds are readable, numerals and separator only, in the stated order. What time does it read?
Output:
11:01
